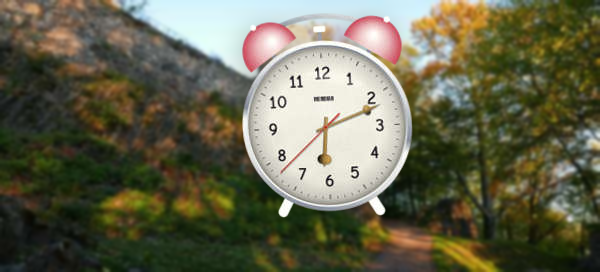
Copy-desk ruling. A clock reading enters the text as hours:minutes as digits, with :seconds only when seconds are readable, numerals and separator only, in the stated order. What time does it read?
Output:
6:11:38
